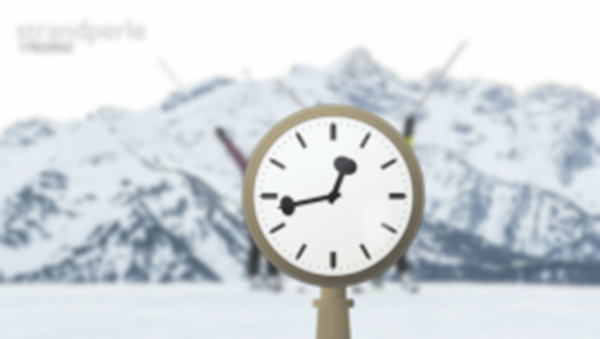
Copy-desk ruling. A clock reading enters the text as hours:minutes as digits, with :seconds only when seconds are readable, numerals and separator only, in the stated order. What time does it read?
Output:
12:43
